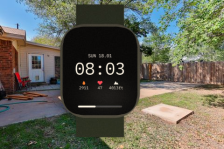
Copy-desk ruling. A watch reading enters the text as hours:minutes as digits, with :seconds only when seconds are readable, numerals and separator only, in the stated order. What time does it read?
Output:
8:03
